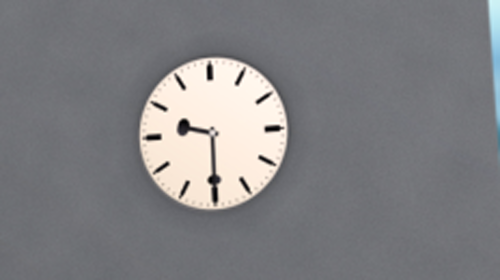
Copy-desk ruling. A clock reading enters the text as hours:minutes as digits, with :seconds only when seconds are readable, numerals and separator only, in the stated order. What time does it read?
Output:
9:30
